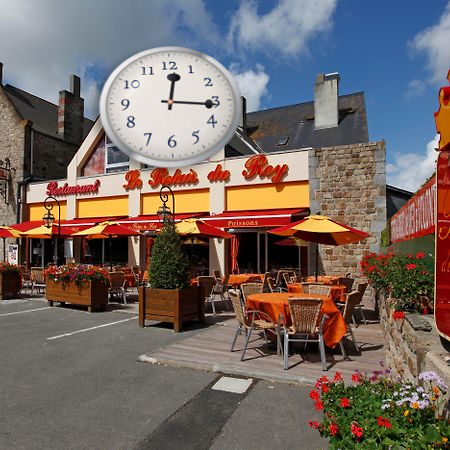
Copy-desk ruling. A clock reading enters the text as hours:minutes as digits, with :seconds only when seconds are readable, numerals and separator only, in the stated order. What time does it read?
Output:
12:16
